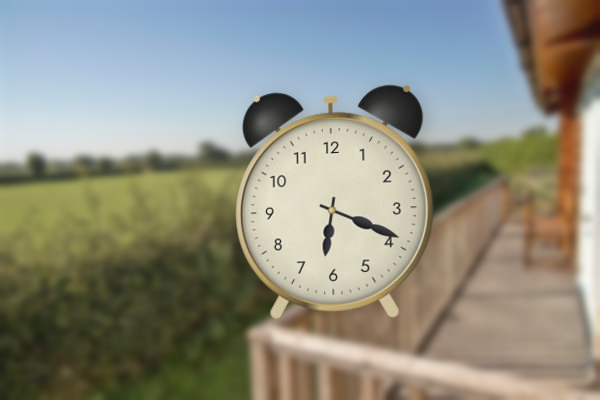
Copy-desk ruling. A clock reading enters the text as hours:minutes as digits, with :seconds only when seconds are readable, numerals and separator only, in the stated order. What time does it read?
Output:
6:19
